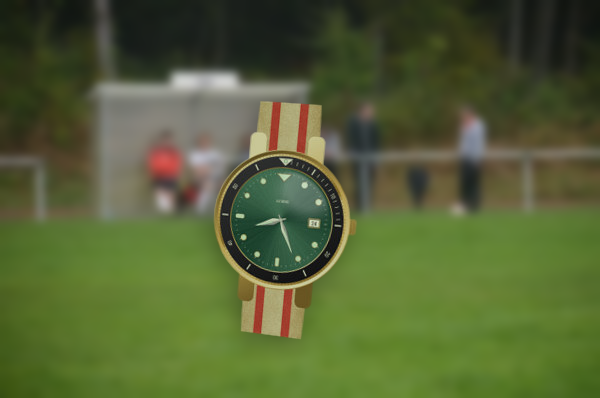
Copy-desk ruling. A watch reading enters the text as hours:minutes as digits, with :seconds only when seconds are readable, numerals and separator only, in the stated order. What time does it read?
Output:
8:26
